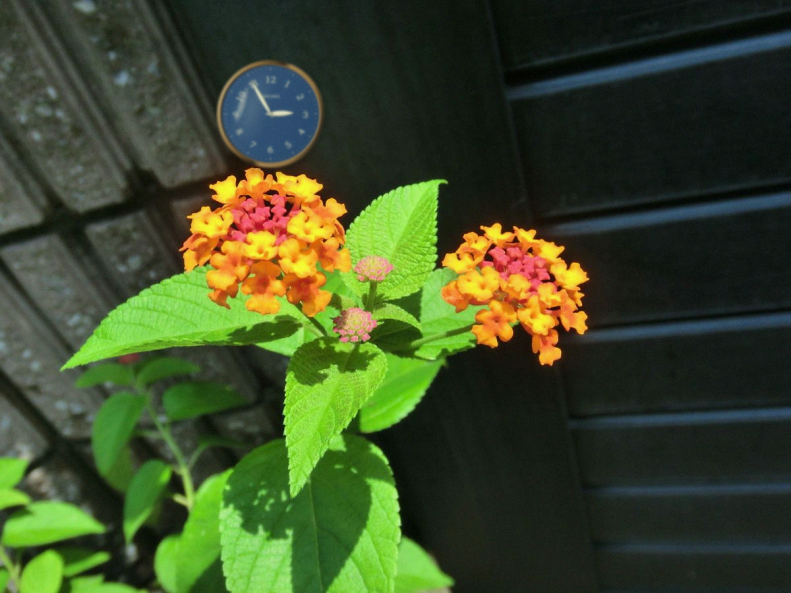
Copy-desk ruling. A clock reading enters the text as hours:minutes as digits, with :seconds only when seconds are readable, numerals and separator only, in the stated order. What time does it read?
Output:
2:55
